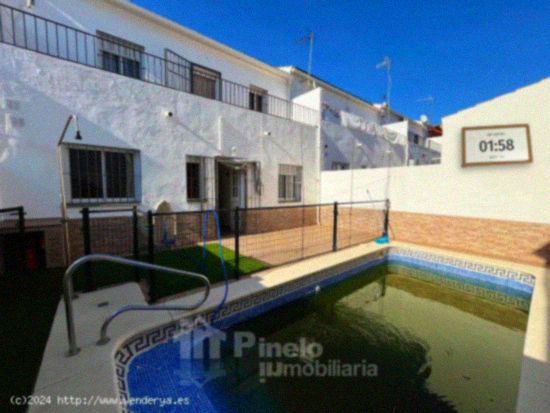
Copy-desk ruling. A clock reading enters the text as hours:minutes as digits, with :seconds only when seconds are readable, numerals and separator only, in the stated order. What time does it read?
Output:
1:58
